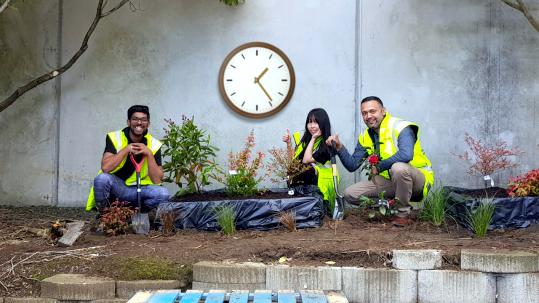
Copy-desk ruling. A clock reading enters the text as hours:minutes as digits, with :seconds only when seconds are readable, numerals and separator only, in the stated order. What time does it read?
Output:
1:24
